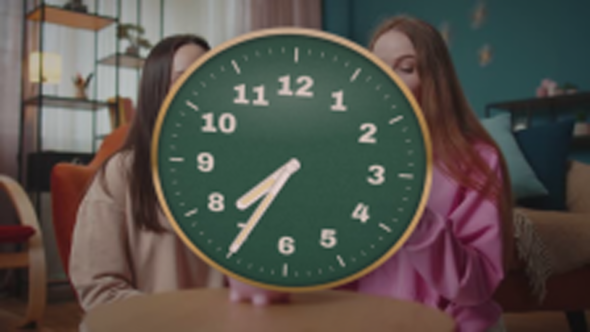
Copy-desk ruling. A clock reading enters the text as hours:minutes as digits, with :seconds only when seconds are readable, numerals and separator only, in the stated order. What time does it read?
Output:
7:35
